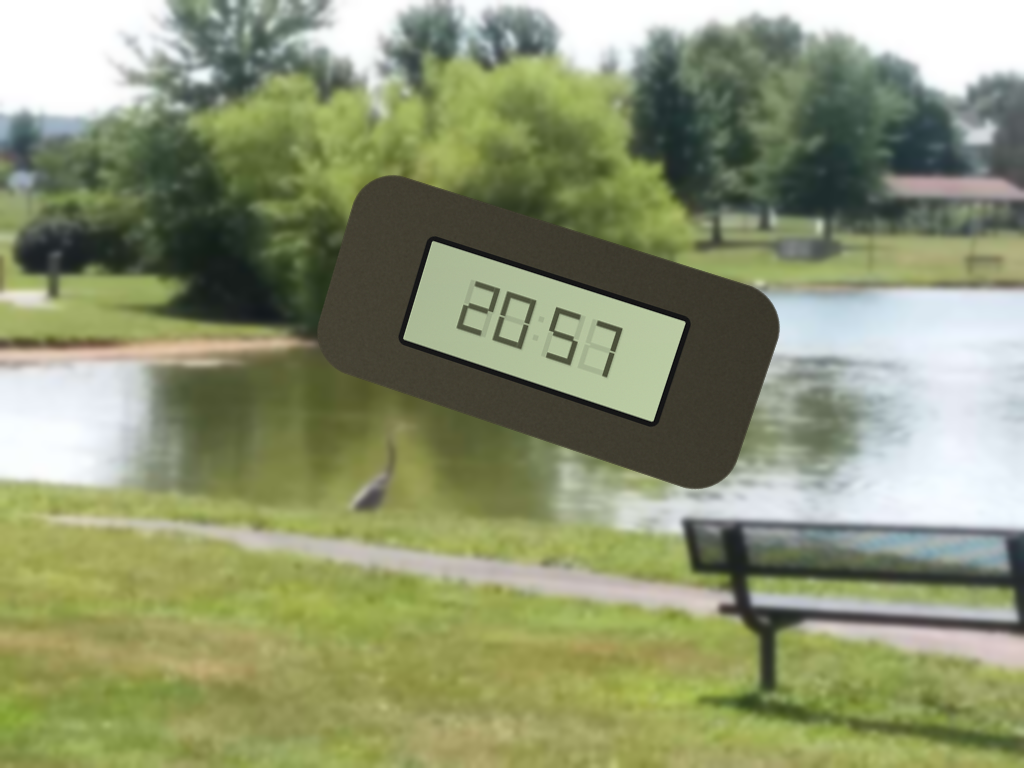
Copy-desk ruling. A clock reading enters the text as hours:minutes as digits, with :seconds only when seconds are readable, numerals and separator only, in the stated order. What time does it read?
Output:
20:57
